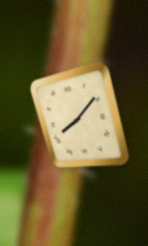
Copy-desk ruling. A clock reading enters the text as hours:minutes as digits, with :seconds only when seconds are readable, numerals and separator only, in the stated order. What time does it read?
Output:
8:09
